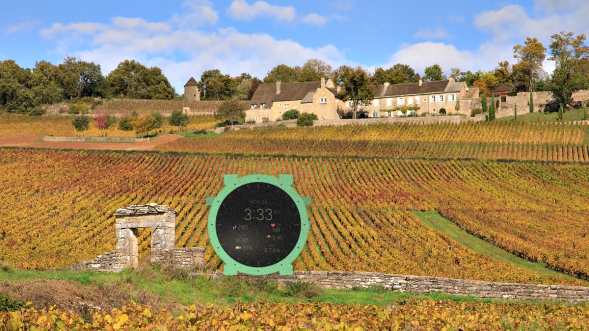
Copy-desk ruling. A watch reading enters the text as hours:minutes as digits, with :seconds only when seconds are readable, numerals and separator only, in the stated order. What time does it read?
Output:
3:33
